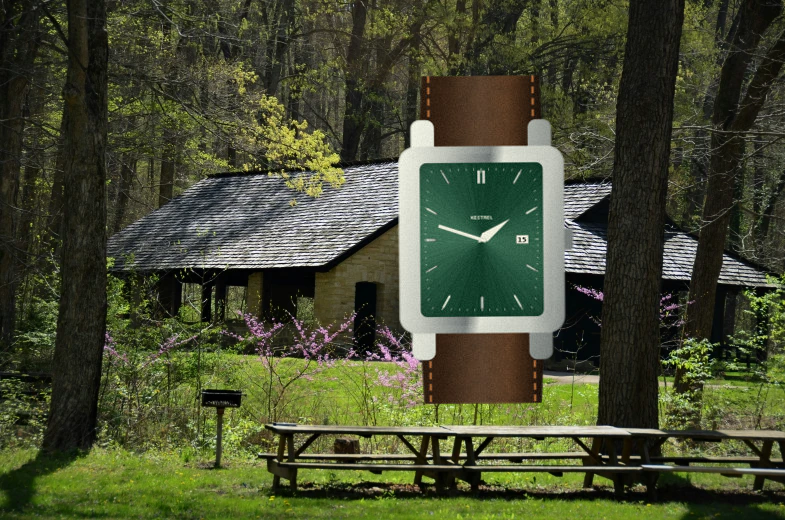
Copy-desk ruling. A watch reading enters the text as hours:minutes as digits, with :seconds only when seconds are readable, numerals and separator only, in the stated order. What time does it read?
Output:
1:48
